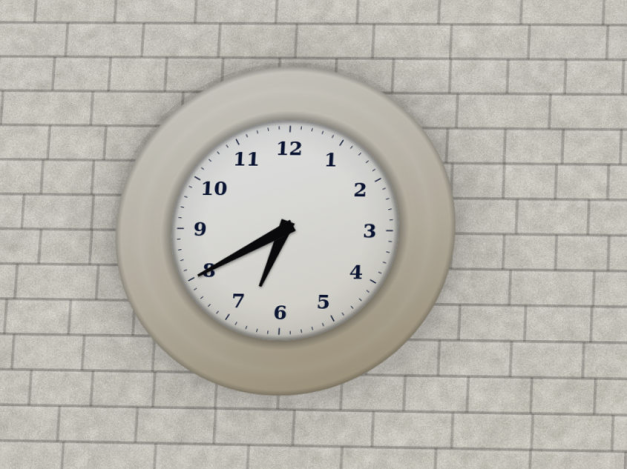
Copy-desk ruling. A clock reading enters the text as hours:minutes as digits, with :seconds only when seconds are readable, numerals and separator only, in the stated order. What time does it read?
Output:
6:40
